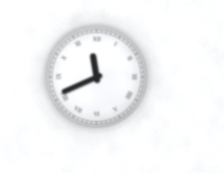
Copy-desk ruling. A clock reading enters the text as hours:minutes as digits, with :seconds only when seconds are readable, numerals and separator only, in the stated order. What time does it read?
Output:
11:41
